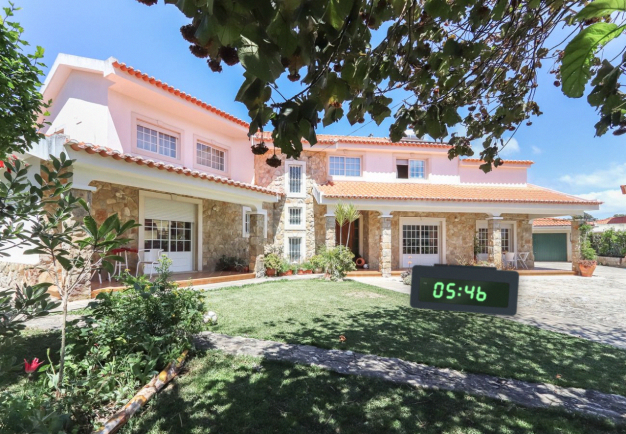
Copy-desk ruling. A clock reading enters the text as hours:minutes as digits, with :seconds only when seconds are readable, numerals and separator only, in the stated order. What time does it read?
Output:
5:46
